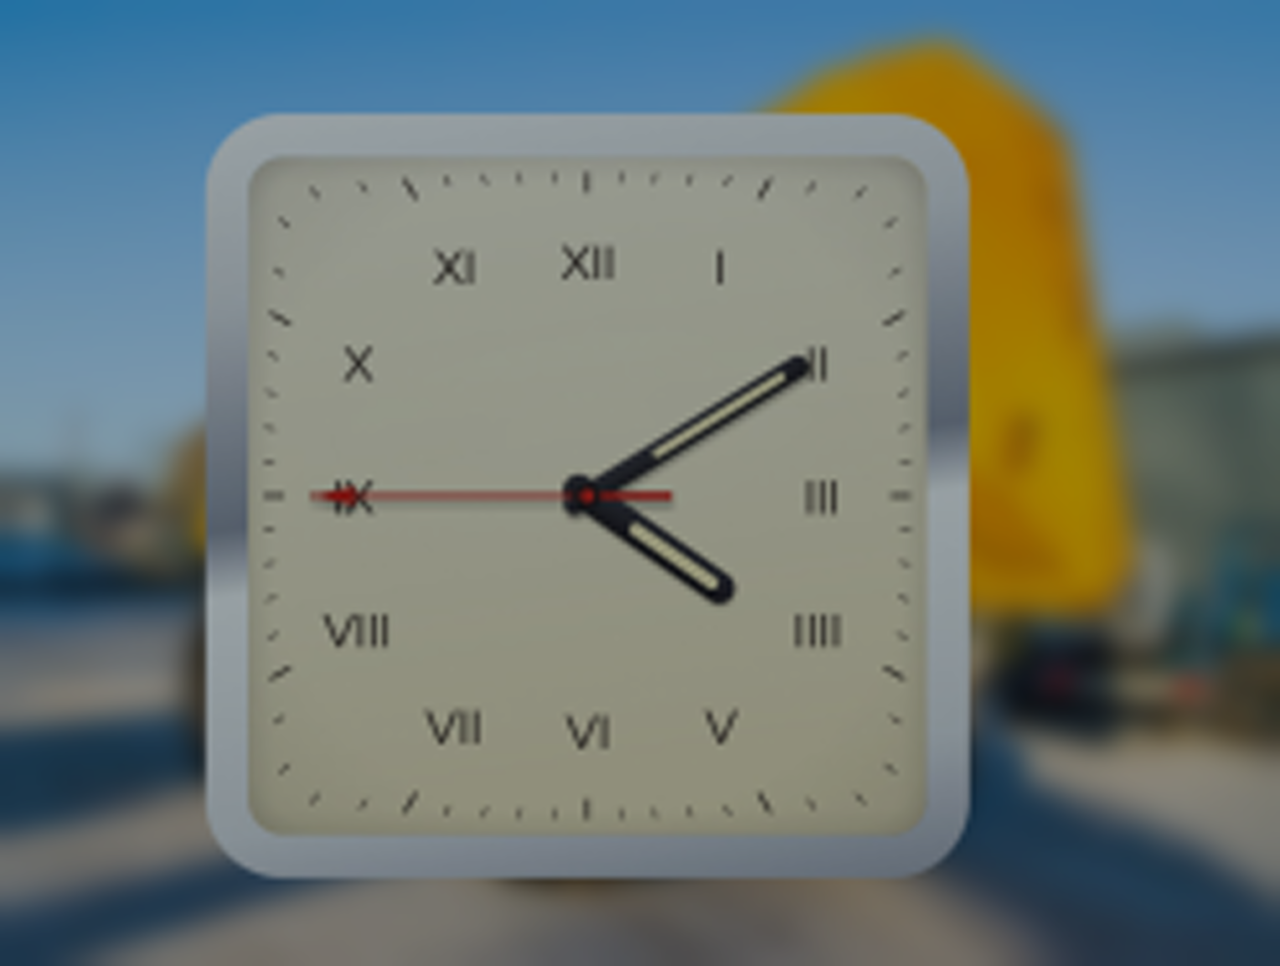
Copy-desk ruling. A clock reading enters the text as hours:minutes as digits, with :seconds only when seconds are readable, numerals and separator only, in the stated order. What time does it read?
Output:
4:09:45
